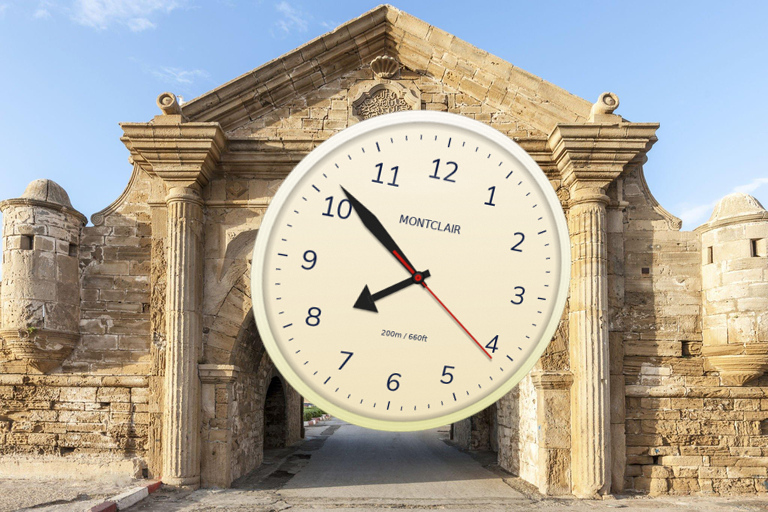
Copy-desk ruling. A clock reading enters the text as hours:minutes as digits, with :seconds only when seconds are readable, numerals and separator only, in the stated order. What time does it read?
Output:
7:51:21
